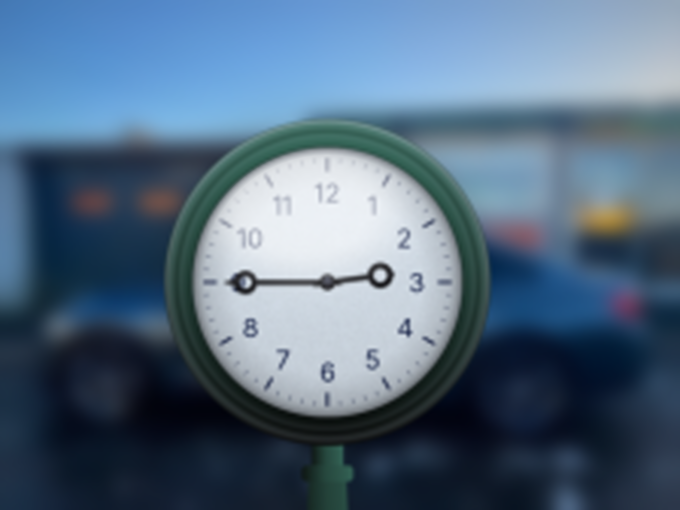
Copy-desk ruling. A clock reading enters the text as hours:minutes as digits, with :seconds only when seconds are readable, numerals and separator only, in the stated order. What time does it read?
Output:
2:45
